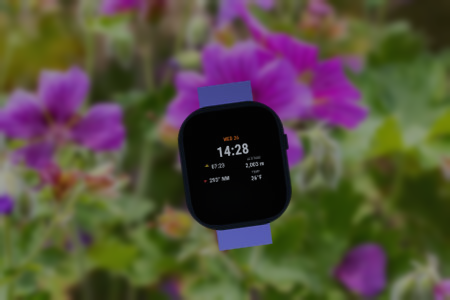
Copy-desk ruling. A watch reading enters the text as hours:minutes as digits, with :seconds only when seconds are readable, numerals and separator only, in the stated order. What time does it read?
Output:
14:28
